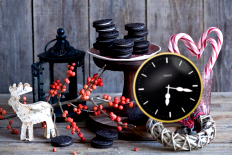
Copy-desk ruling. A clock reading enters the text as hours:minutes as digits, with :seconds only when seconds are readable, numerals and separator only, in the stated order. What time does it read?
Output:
6:17
